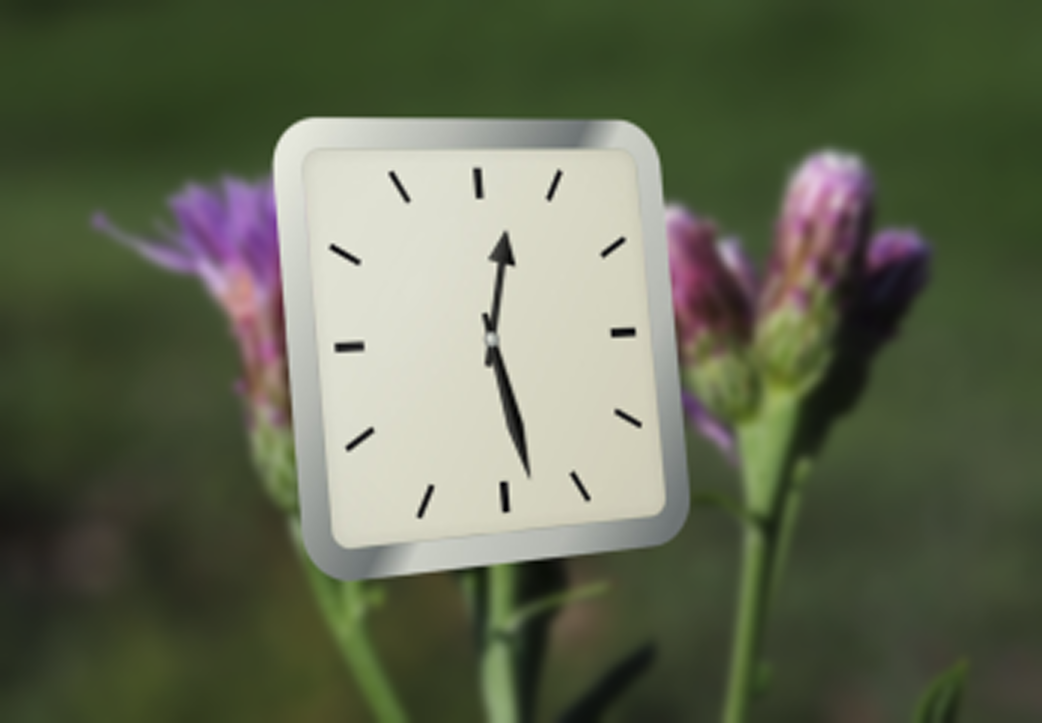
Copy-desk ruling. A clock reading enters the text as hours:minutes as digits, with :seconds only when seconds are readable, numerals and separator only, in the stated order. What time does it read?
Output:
12:28
